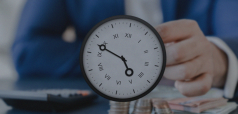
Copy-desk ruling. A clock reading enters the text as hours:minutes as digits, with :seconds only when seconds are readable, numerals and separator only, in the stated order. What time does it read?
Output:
4:48
